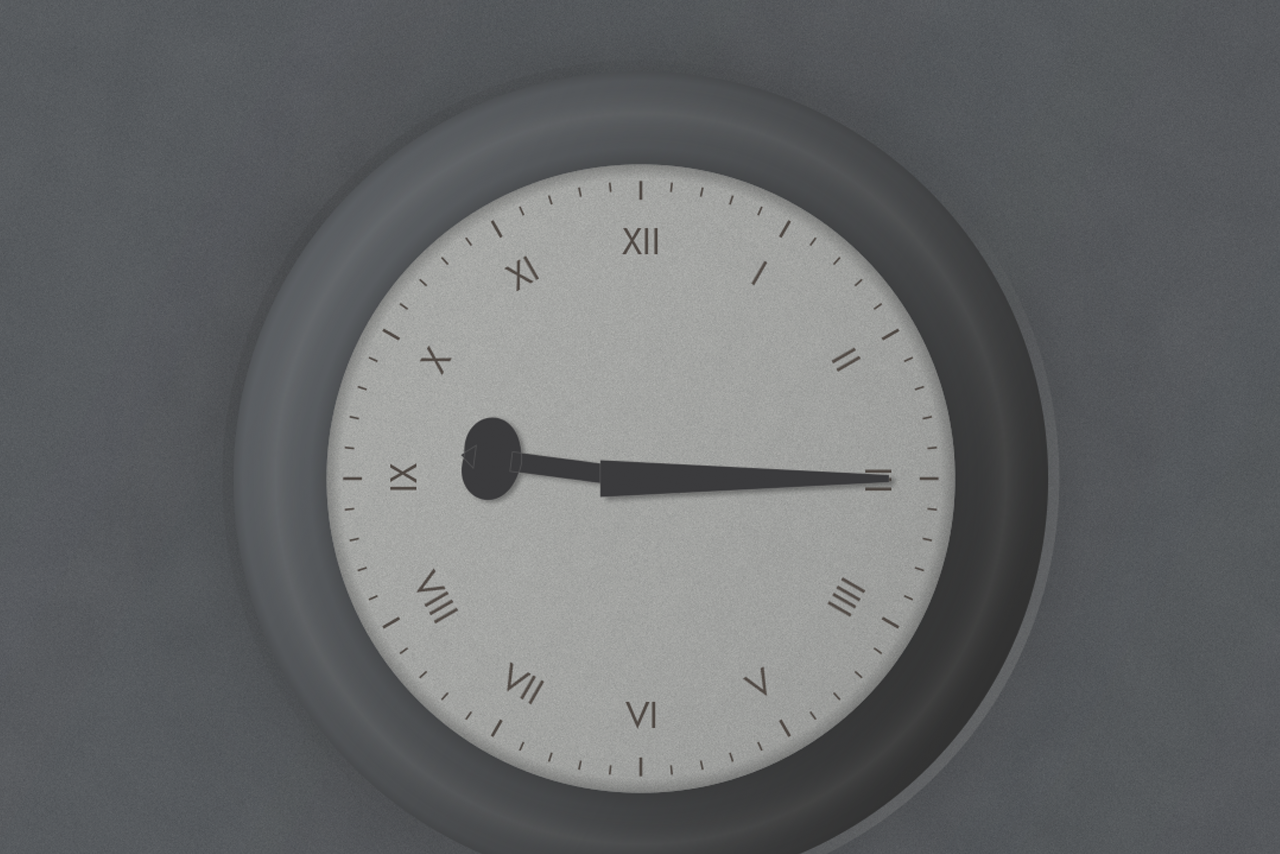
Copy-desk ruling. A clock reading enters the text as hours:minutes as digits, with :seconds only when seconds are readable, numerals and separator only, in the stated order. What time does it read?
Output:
9:15
